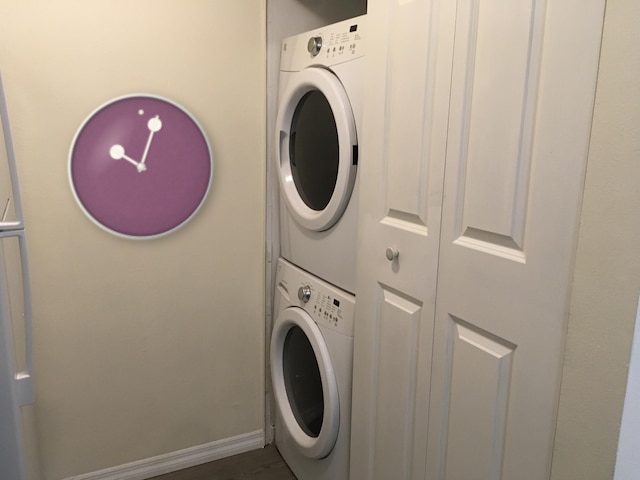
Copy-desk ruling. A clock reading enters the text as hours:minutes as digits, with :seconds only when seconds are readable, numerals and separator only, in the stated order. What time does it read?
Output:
10:03
